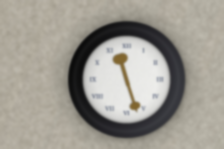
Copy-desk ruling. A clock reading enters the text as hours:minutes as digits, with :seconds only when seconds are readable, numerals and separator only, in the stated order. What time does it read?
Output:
11:27
